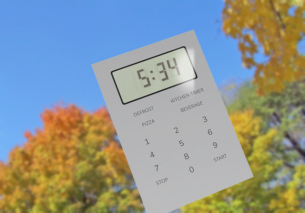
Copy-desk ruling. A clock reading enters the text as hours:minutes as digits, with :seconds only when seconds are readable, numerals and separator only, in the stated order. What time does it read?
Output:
5:34
